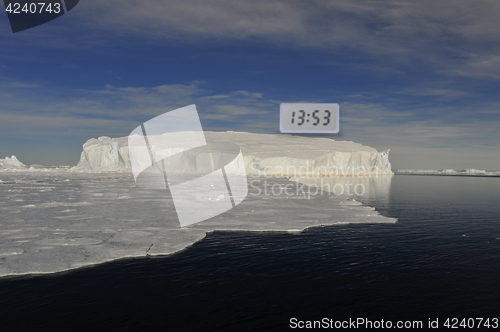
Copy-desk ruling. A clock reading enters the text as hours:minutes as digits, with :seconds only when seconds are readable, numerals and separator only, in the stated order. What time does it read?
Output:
13:53
